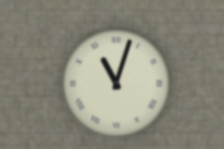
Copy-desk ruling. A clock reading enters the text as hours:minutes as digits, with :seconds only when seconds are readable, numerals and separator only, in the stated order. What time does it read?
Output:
11:03
